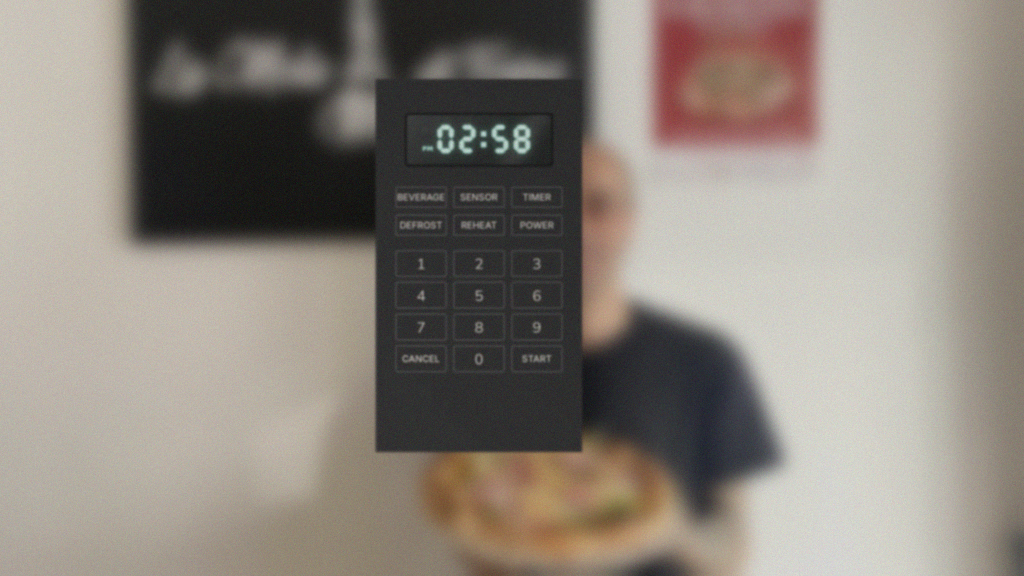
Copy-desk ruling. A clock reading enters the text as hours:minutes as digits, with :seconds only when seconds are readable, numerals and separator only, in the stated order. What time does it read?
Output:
2:58
